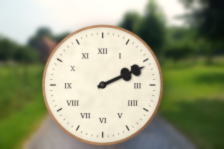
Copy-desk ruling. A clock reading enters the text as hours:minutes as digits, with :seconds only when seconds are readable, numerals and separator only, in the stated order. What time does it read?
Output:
2:11
